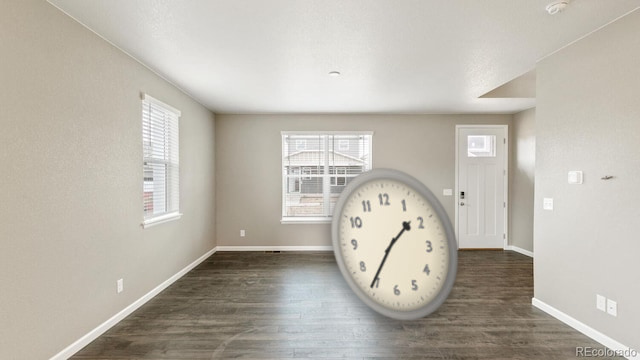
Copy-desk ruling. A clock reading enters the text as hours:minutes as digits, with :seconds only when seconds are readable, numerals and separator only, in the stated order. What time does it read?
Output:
1:36
